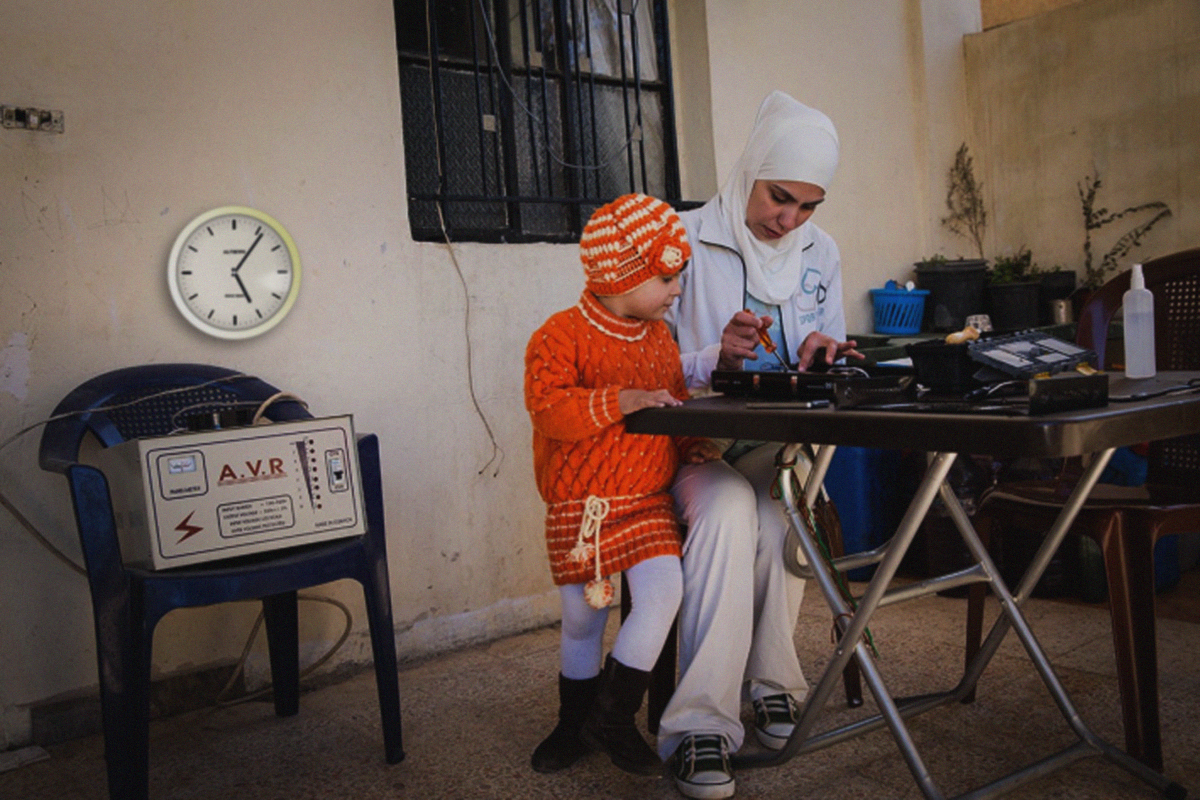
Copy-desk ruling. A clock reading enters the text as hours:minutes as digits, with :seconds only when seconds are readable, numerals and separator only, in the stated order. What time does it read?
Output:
5:06
